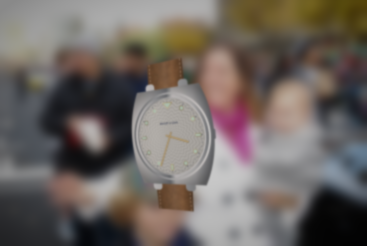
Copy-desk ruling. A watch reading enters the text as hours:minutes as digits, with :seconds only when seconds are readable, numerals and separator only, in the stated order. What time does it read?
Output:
3:34
